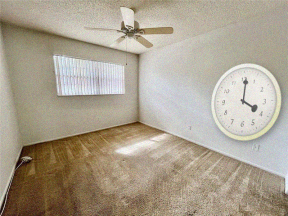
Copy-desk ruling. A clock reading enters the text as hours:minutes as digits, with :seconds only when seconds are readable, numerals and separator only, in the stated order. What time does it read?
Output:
4:01
